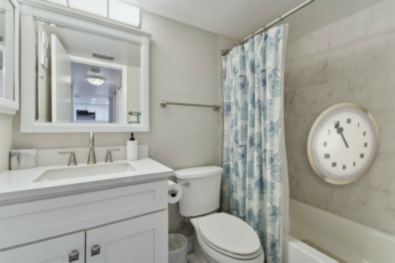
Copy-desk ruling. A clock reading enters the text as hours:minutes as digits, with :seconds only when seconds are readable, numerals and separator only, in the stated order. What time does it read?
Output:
10:54
